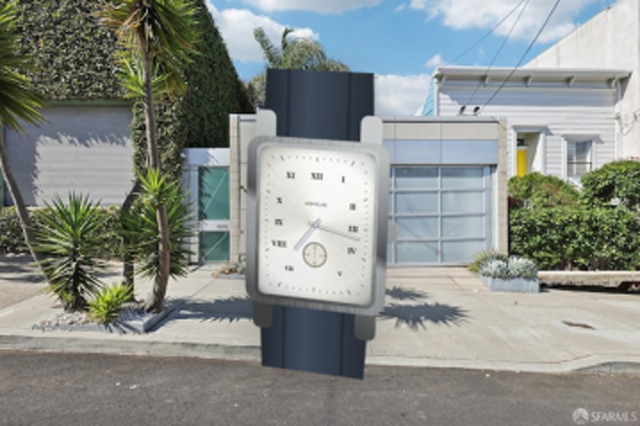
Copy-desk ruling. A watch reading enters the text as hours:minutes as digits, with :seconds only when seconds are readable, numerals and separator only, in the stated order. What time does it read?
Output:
7:17
